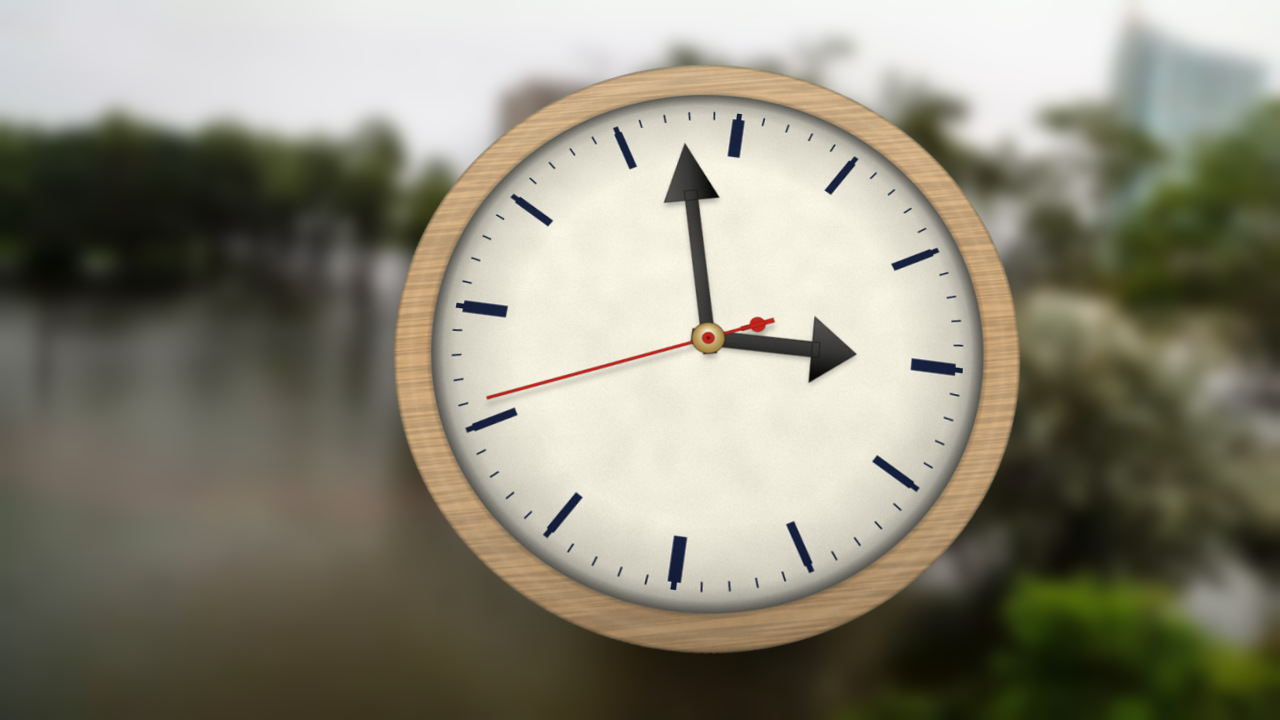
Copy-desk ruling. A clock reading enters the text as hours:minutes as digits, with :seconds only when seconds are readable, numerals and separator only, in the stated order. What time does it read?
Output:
2:57:41
